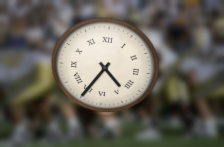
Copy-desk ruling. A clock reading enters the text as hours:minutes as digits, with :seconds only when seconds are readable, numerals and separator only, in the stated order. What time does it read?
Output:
4:35
